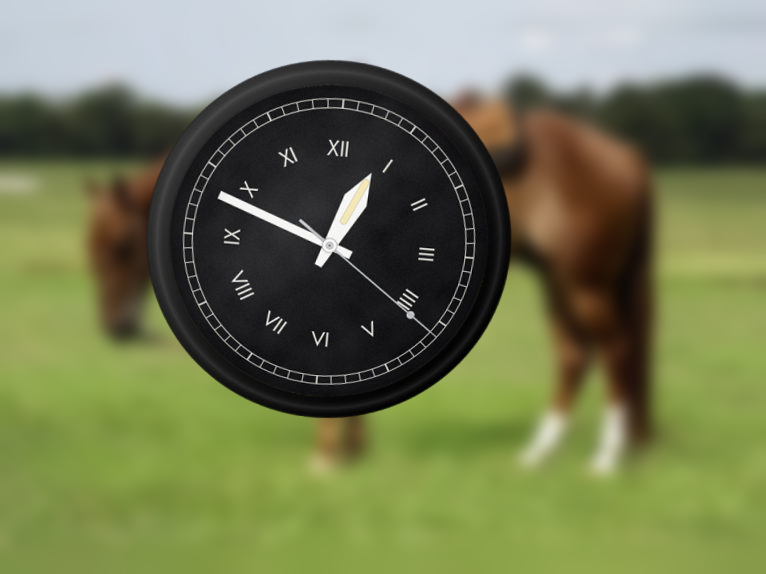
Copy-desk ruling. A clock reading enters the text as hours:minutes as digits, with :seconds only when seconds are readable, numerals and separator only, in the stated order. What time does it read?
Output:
12:48:21
